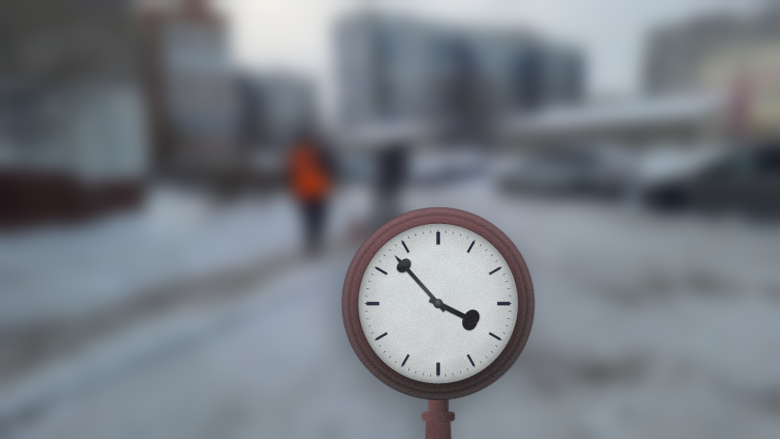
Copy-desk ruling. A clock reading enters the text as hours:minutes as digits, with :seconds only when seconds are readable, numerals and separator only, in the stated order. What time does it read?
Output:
3:53
